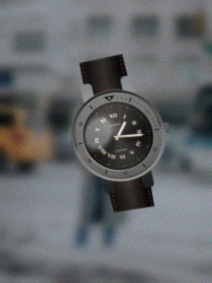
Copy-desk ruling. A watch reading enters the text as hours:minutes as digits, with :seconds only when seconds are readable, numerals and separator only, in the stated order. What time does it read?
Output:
1:16
